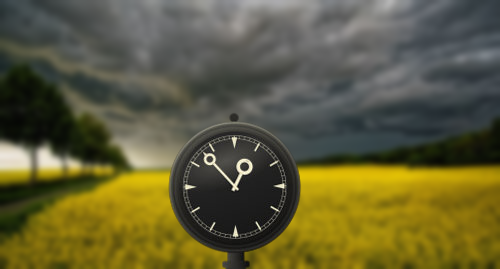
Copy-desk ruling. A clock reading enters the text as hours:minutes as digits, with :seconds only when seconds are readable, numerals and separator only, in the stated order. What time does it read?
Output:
12:53
